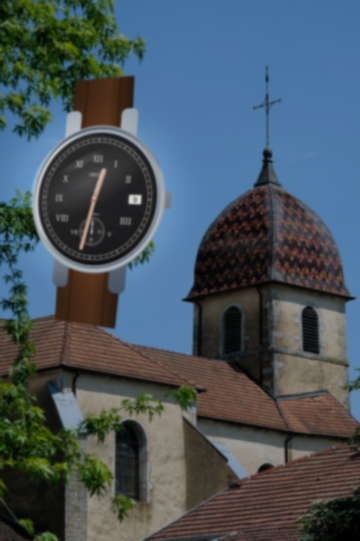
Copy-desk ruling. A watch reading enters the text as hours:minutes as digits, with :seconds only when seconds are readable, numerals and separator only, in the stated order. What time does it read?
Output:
12:32
